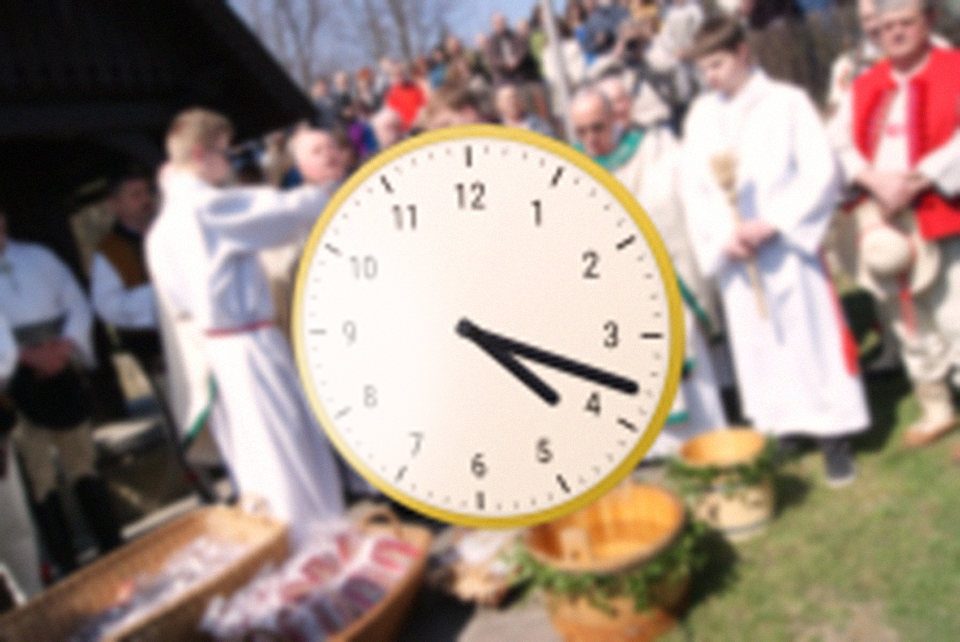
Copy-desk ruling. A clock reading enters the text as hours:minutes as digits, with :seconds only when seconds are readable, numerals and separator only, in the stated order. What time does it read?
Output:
4:18
